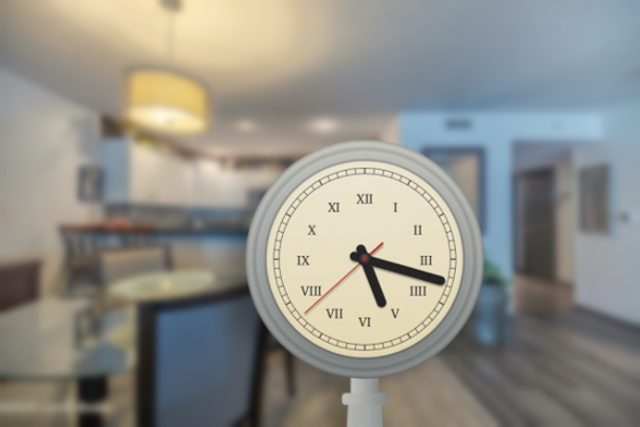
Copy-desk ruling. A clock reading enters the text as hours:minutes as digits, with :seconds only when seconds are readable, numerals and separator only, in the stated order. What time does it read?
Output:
5:17:38
